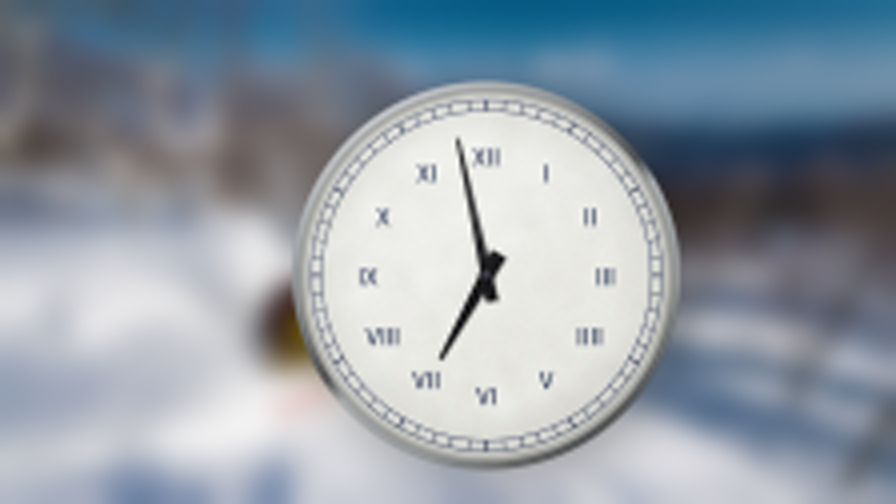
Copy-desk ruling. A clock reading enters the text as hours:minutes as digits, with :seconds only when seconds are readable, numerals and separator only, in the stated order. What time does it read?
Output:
6:58
